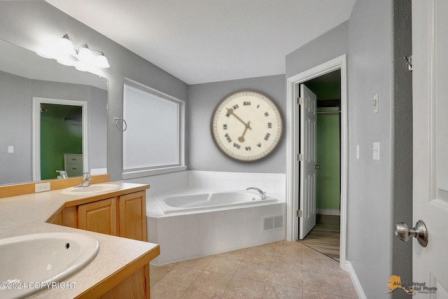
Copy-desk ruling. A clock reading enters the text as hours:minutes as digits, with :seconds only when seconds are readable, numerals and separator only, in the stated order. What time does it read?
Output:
6:52
